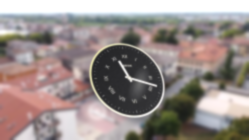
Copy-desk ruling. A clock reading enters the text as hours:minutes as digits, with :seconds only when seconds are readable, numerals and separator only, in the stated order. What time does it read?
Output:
11:18
